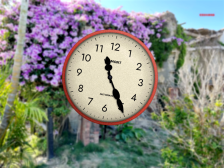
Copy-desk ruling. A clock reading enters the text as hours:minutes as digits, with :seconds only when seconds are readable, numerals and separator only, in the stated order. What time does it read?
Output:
11:25
